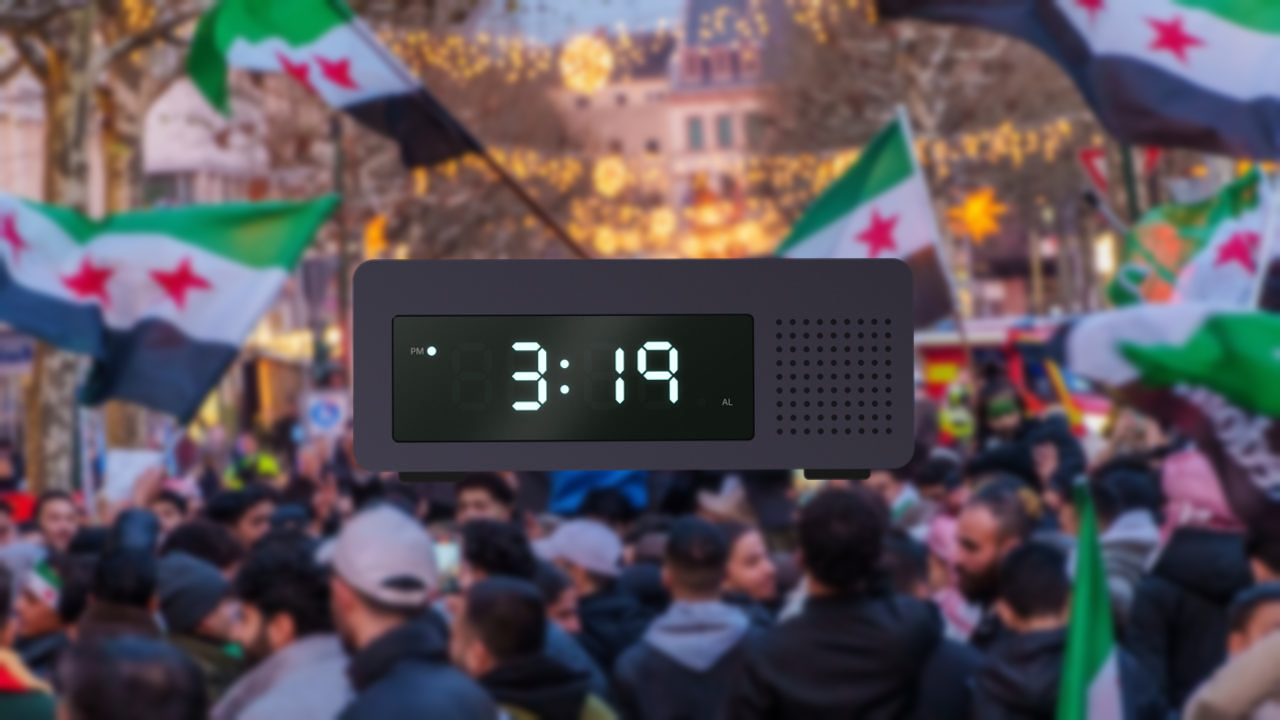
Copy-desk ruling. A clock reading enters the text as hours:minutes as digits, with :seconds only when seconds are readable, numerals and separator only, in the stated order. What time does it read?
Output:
3:19
